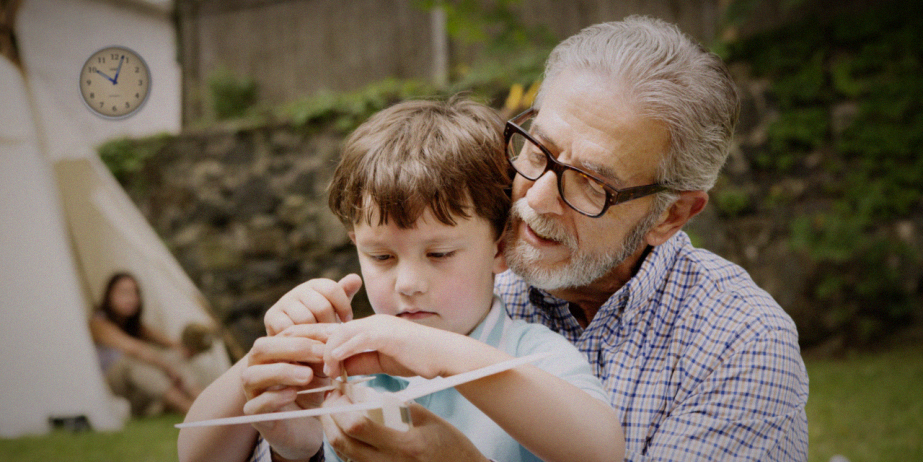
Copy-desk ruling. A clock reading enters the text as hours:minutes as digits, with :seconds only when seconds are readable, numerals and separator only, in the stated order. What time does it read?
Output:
10:03
